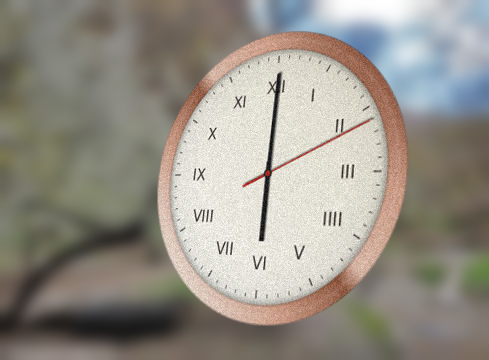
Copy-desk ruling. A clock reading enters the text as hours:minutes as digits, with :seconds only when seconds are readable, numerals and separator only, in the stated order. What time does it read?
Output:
6:00:11
